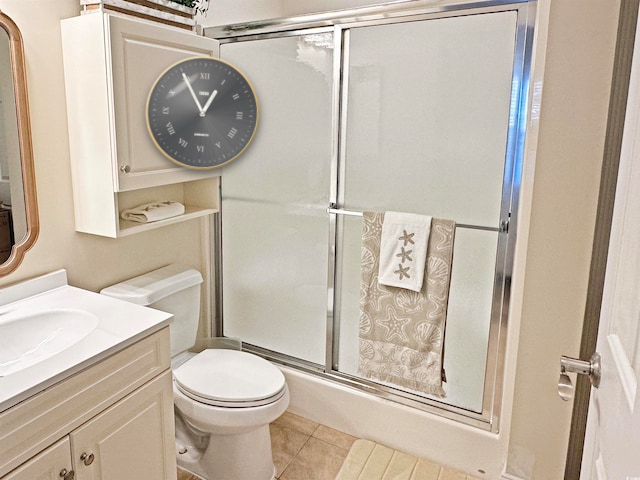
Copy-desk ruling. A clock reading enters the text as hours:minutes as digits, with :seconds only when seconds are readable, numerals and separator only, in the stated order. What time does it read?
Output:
12:55
